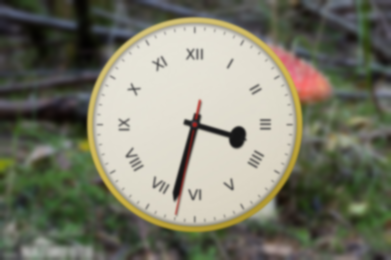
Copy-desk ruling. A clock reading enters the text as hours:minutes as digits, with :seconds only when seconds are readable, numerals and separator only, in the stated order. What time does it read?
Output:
3:32:32
